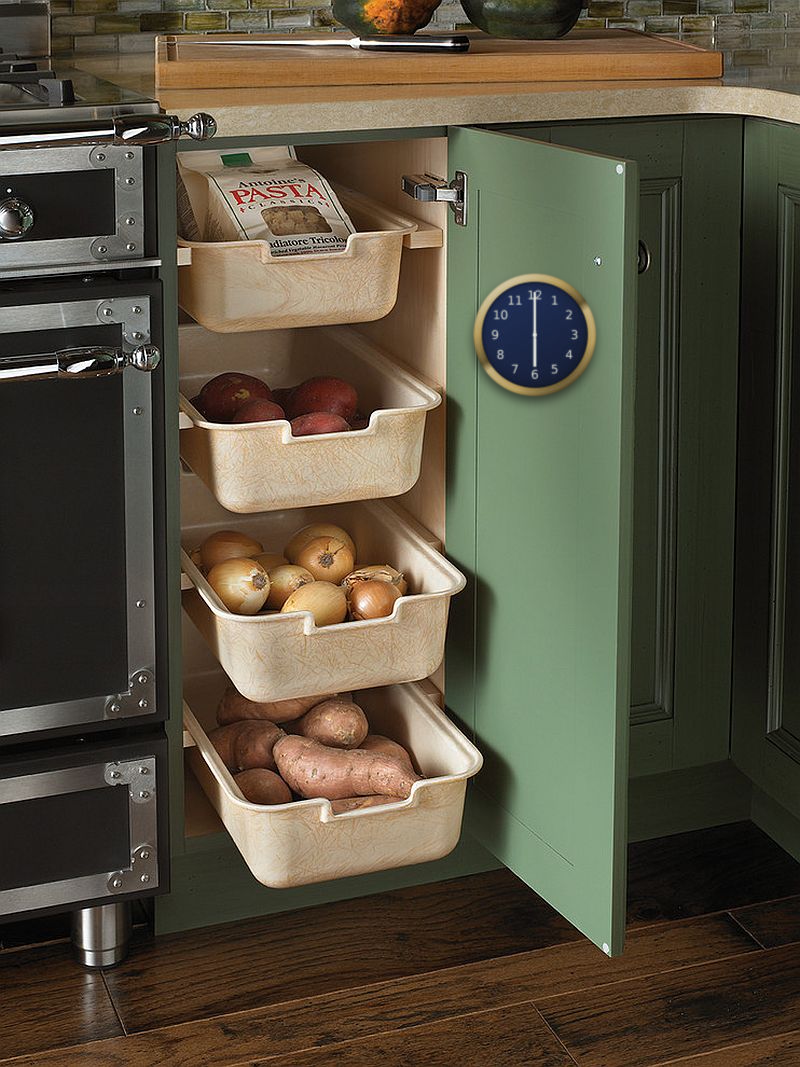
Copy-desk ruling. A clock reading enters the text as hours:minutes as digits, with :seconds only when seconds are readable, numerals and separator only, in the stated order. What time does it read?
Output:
6:00
